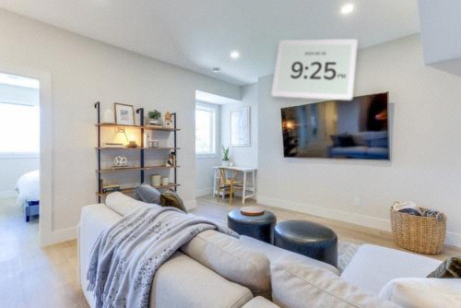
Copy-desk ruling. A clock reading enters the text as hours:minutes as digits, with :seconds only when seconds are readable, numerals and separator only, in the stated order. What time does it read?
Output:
9:25
